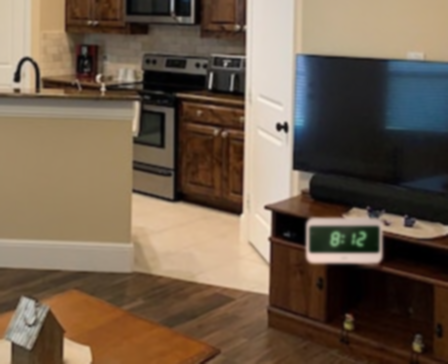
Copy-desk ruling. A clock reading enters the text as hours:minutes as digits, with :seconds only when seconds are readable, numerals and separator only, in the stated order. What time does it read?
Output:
8:12
